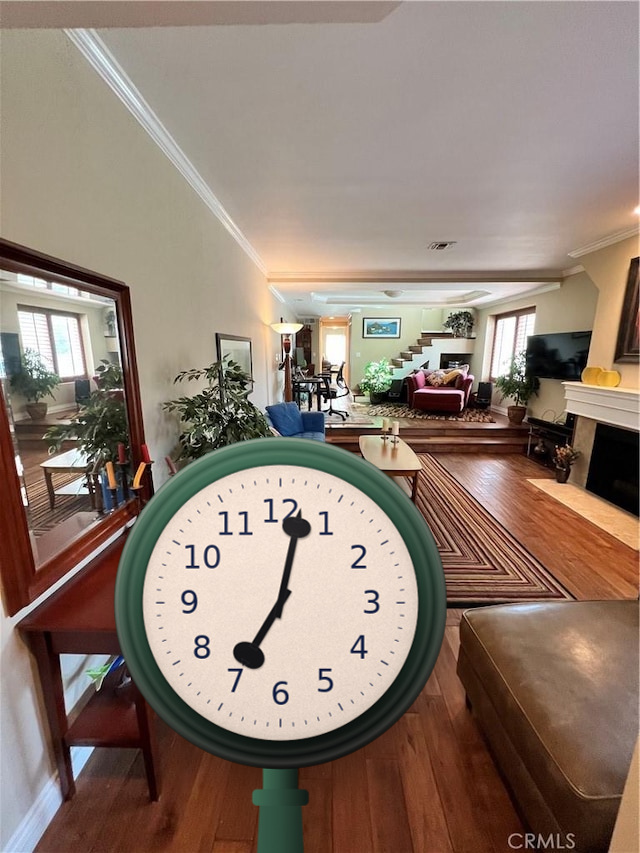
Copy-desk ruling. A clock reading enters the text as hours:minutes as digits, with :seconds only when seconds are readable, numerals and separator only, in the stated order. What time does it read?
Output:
7:02
